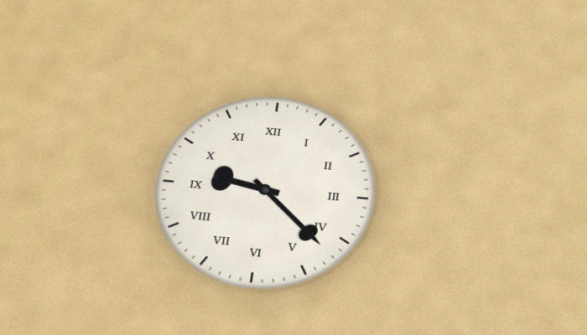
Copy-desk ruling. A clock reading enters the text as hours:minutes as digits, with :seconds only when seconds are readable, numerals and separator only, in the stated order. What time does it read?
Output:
9:22
